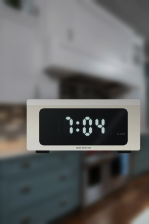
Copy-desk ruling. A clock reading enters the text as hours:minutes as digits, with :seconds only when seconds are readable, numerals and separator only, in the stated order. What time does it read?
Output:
7:04
